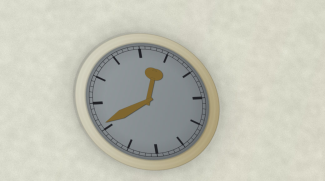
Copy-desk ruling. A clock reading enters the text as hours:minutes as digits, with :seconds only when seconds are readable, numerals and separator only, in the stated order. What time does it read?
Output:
12:41
